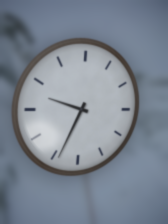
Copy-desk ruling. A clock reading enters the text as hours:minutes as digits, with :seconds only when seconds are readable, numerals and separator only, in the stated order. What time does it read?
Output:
9:34
